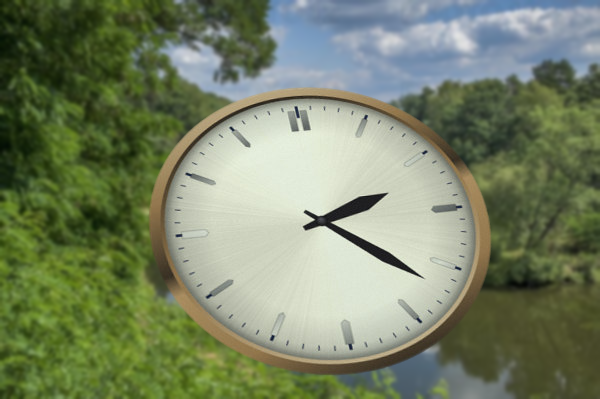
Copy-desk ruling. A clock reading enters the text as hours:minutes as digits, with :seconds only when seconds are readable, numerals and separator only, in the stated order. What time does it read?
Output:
2:22
